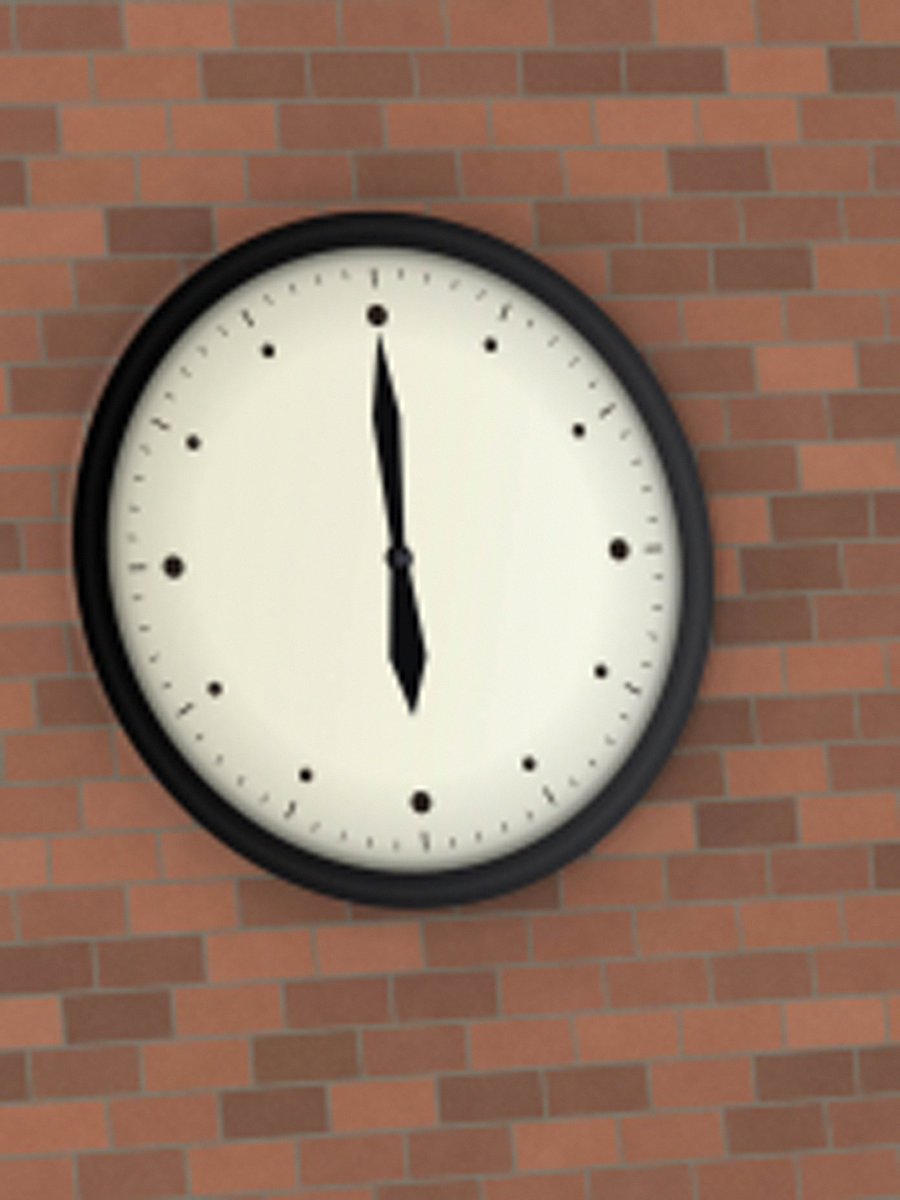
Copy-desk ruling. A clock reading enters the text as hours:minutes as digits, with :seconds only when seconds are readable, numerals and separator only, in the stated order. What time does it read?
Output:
6:00
